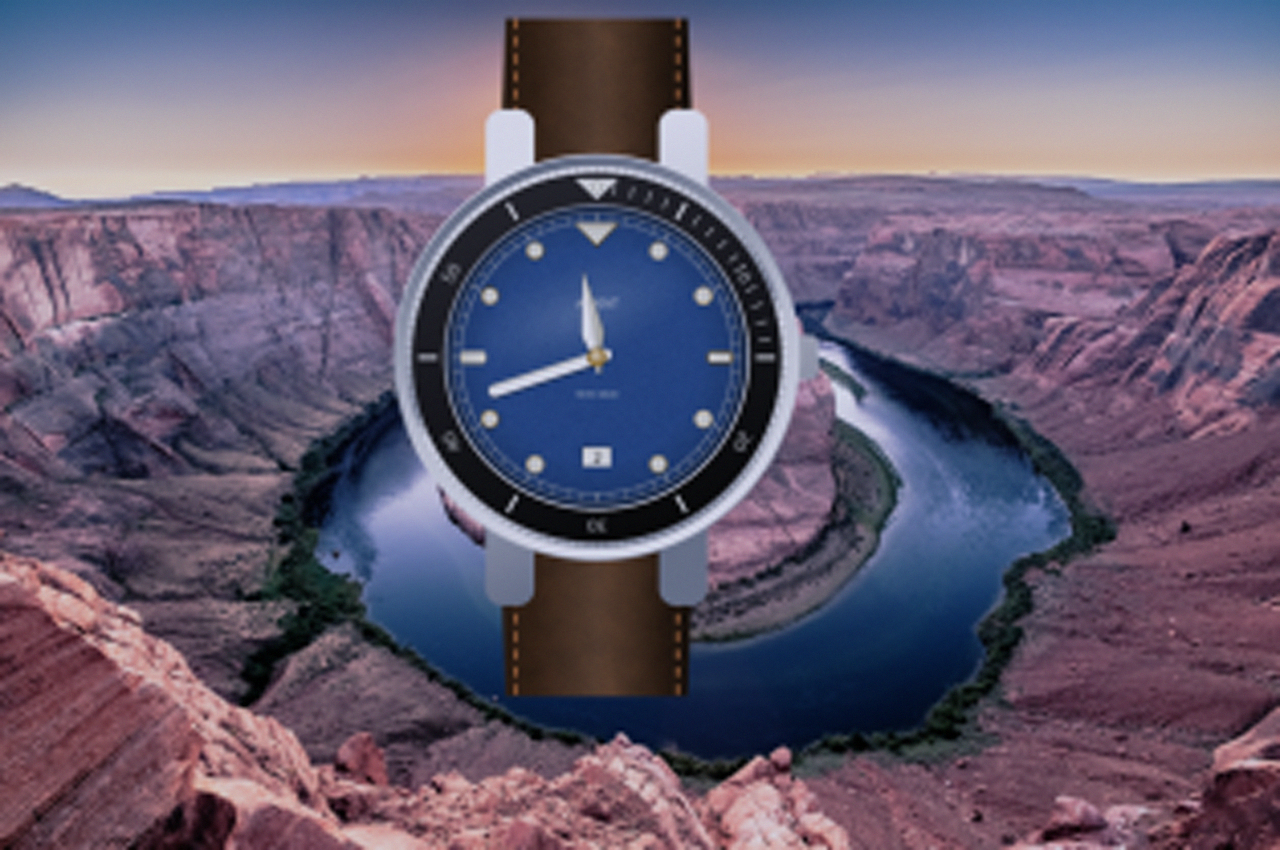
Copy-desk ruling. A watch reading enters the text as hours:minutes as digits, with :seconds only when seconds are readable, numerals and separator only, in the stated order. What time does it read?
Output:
11:42
